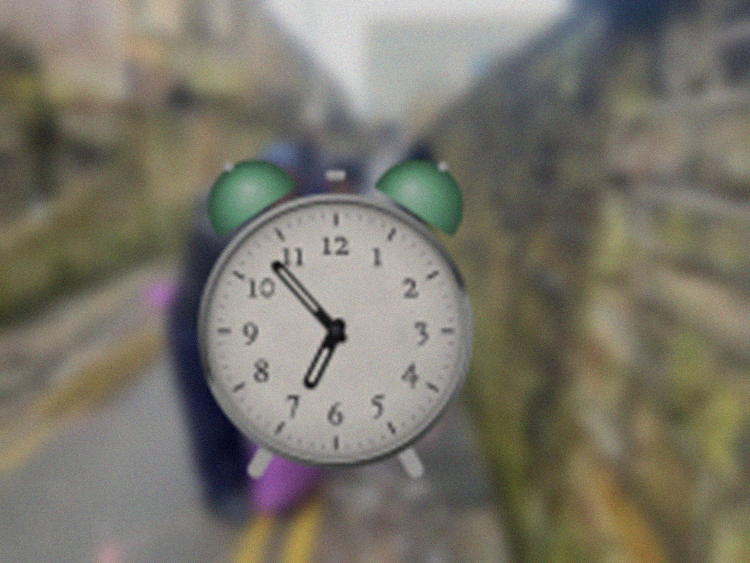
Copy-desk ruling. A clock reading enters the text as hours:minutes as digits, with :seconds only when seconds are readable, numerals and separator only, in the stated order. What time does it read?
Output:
6:53
